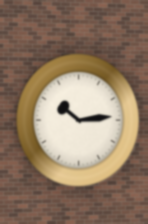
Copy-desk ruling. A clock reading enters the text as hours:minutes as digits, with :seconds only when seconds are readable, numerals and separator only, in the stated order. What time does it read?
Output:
10:14
